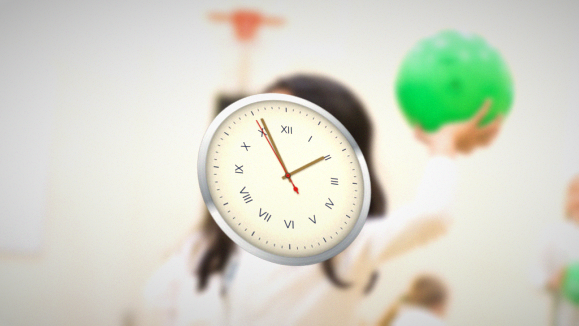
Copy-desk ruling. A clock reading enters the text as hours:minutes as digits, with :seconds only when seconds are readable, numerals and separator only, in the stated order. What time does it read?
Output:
1:55:55
